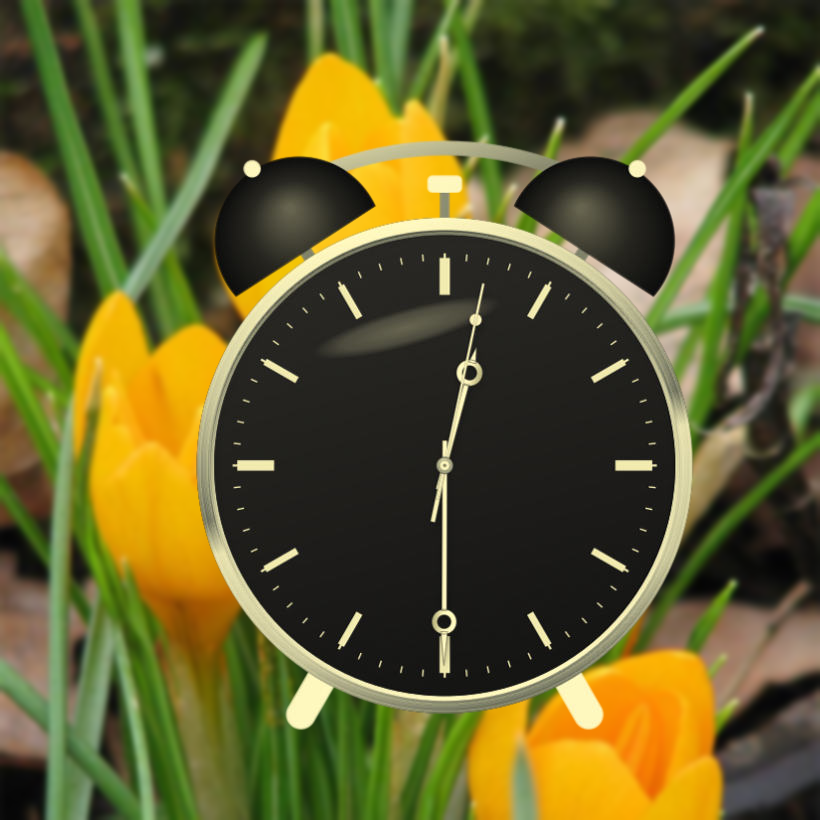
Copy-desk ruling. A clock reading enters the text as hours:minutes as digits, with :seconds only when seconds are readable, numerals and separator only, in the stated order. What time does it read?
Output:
12:30:02
